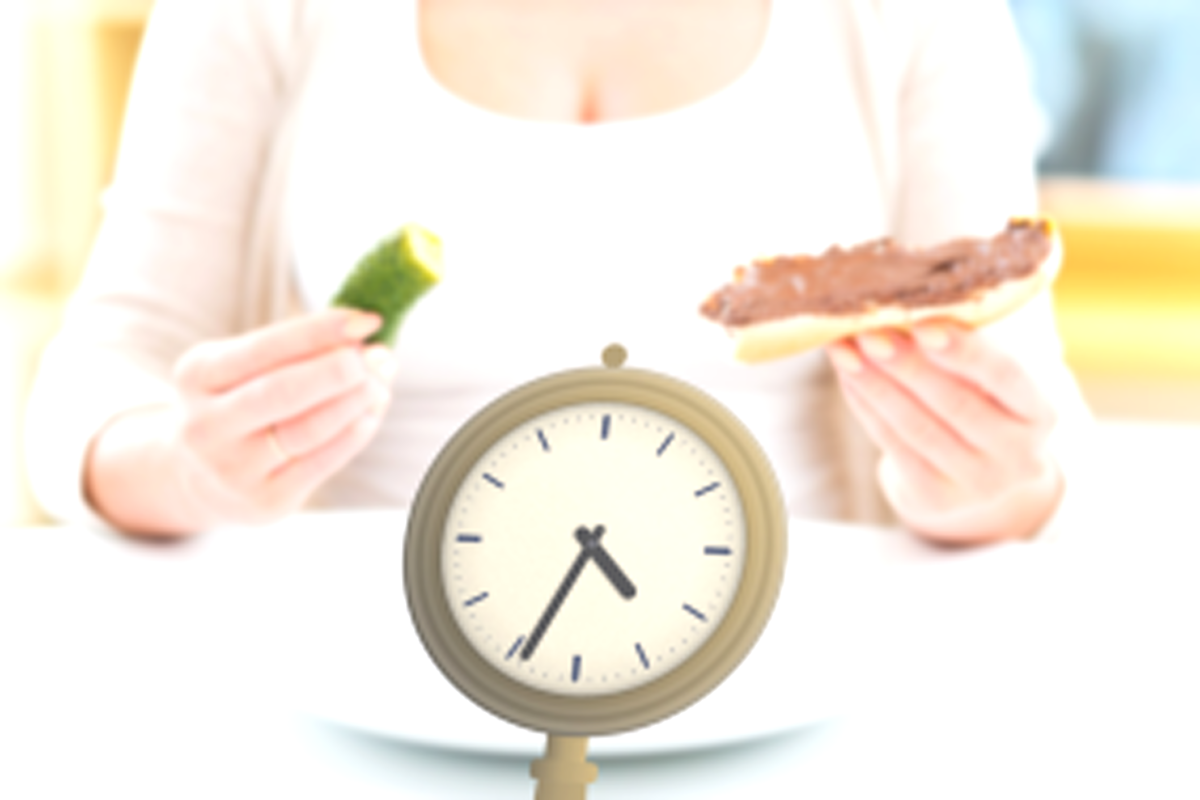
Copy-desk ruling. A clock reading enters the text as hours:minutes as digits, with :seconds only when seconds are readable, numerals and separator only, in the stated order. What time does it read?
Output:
4:34
